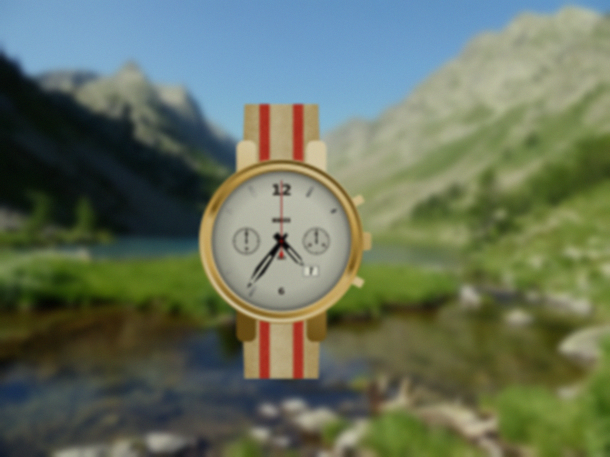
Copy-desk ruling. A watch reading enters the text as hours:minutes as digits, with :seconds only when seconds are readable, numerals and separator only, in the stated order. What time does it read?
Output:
4:36
